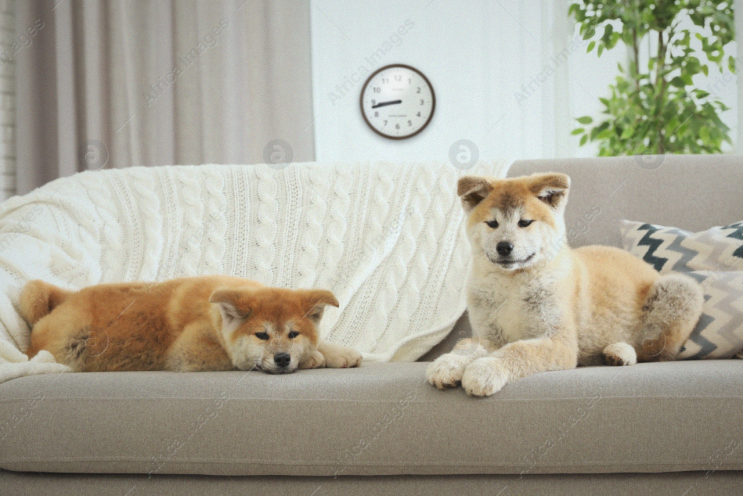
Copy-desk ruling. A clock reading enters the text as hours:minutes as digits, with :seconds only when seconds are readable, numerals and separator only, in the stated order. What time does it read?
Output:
8:43
